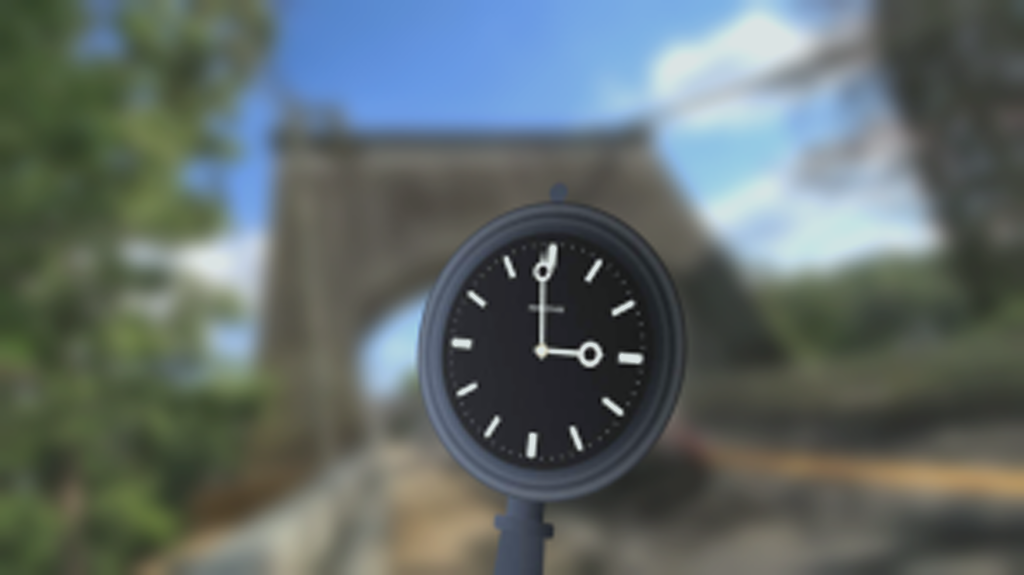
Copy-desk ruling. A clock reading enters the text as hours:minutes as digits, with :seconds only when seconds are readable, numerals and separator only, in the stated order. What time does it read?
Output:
2:59
